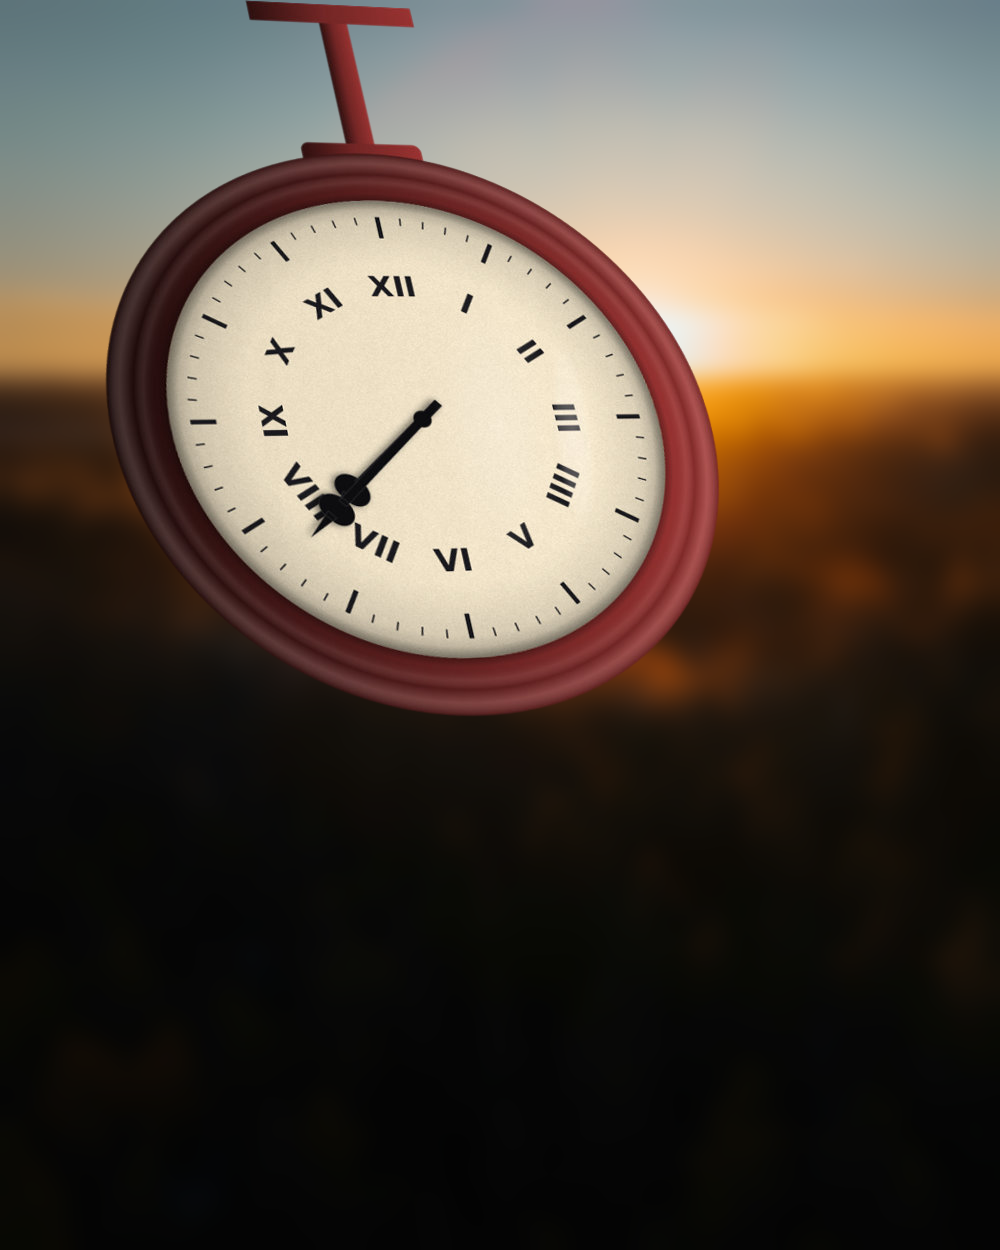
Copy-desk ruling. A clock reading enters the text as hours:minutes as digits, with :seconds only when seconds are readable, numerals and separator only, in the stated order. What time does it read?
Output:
7:38
